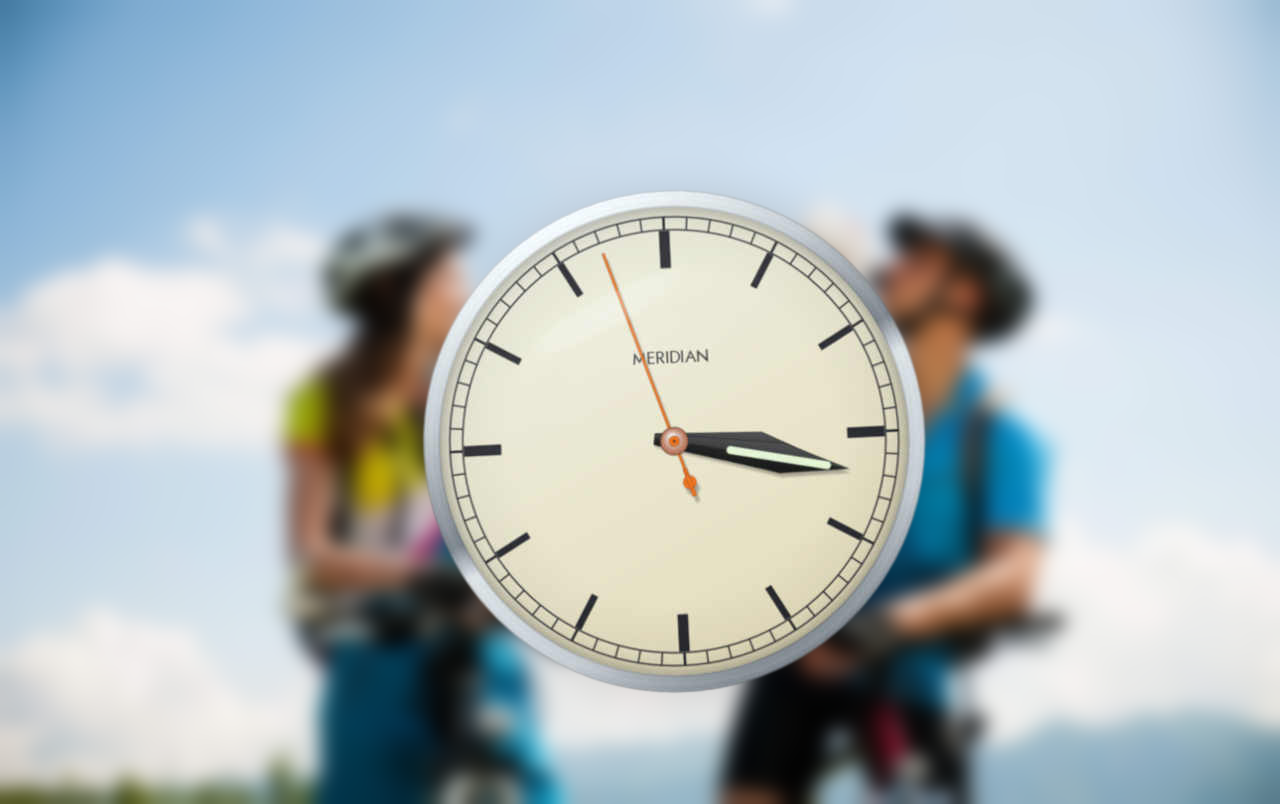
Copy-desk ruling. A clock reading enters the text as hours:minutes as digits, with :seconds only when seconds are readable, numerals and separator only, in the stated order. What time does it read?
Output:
3:16:57
